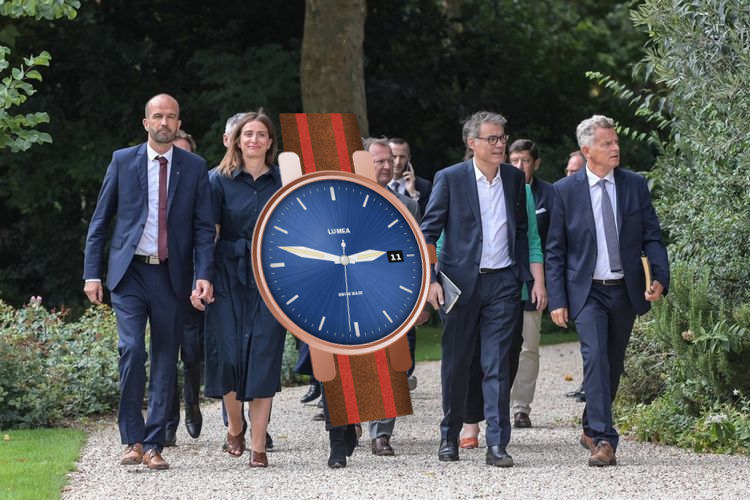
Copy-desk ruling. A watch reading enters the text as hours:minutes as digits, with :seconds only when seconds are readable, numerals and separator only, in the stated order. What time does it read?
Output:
2:47:31
